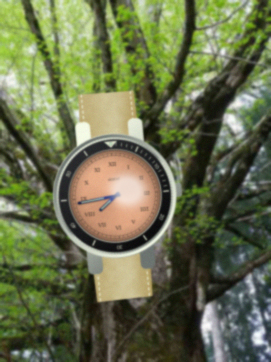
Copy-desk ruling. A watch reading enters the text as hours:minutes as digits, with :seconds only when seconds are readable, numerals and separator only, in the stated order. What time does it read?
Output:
7:44
